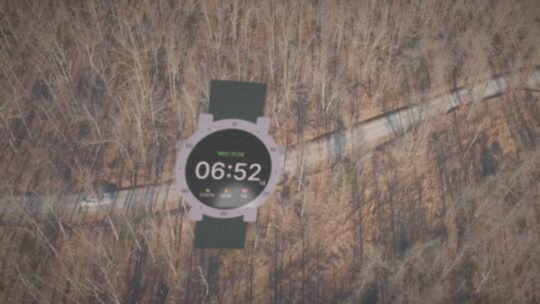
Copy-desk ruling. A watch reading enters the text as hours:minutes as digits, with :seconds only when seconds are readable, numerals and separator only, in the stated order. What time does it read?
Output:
6:52
